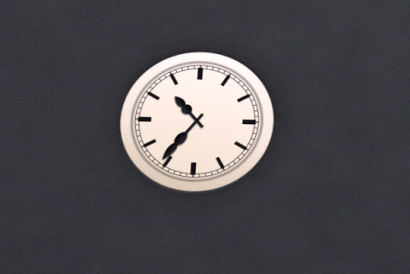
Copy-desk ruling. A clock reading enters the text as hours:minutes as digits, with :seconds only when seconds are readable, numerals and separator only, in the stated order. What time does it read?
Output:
10:36
